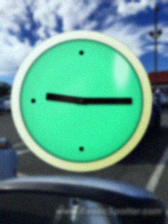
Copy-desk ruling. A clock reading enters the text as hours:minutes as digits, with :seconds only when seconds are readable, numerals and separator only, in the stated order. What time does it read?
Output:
9:15
